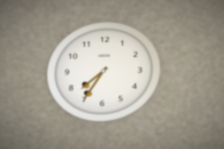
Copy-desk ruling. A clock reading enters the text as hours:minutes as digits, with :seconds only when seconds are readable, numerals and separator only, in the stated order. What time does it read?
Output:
7:35
